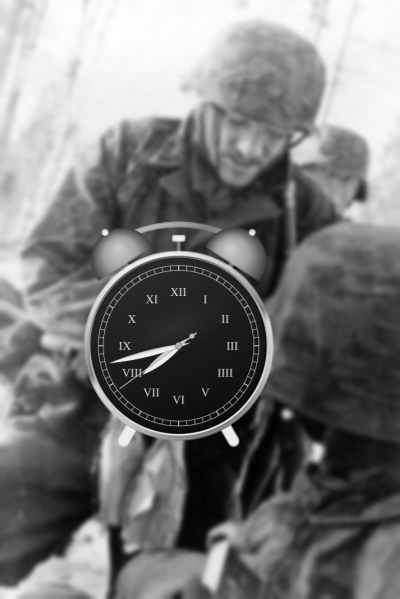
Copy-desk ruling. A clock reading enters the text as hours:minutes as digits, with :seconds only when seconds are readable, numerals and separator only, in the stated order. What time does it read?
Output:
7:42:39
